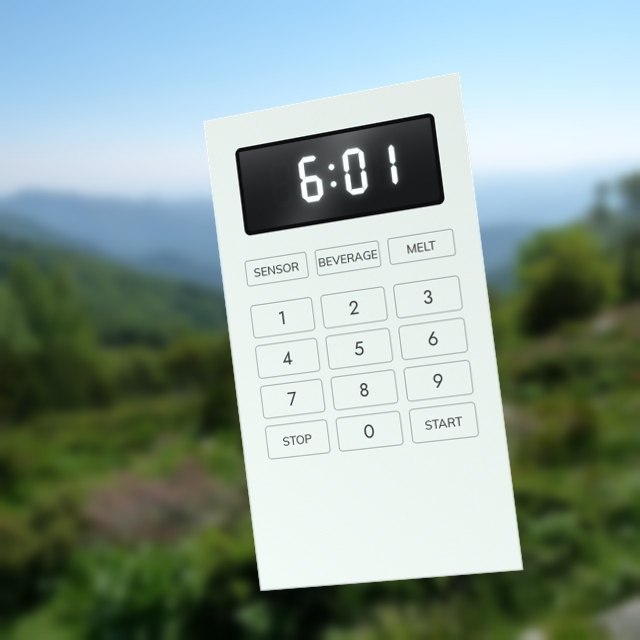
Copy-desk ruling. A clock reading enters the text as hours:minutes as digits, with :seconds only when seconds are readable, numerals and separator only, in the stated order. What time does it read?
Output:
6:01
